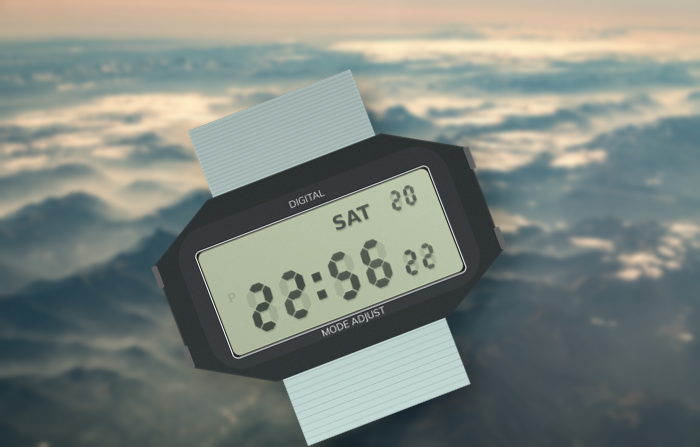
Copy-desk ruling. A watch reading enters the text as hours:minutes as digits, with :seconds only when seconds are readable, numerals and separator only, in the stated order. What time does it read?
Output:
22:56:22
